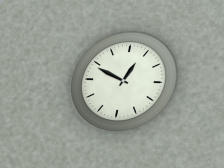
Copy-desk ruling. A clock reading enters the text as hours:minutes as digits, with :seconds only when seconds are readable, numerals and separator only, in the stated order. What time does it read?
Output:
12:49
